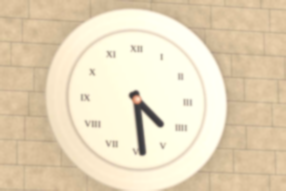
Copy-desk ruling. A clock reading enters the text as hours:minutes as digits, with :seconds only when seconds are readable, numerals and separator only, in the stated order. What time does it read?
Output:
4:29
